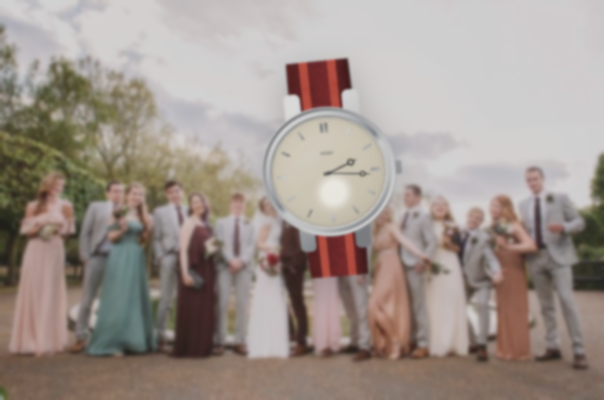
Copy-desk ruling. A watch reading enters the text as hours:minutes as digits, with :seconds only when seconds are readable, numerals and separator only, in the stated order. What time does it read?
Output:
2:16
